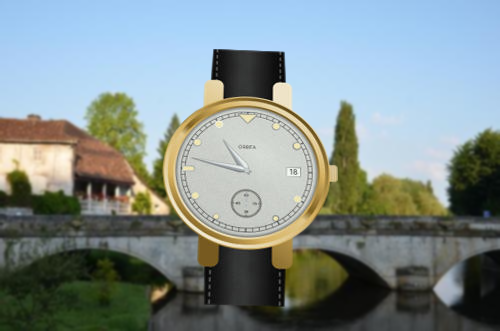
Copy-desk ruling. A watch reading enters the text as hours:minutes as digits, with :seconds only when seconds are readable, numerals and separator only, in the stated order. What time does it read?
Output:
10:47
